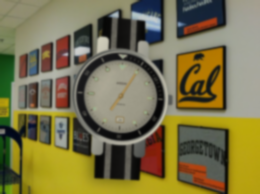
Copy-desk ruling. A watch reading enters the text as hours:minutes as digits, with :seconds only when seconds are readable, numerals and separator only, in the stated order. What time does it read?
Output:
7:05
